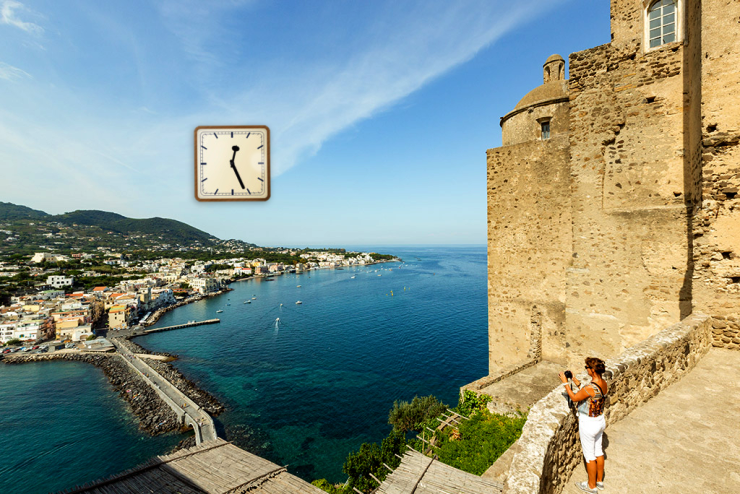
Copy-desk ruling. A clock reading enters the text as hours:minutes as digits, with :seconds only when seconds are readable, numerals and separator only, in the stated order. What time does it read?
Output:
12:26
